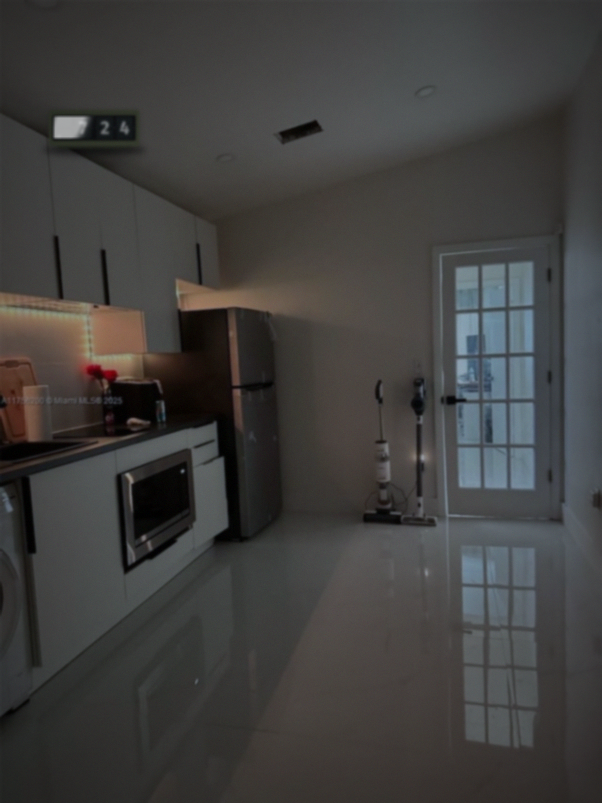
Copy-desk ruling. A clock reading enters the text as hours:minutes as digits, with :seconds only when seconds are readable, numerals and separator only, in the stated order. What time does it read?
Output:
7:24
